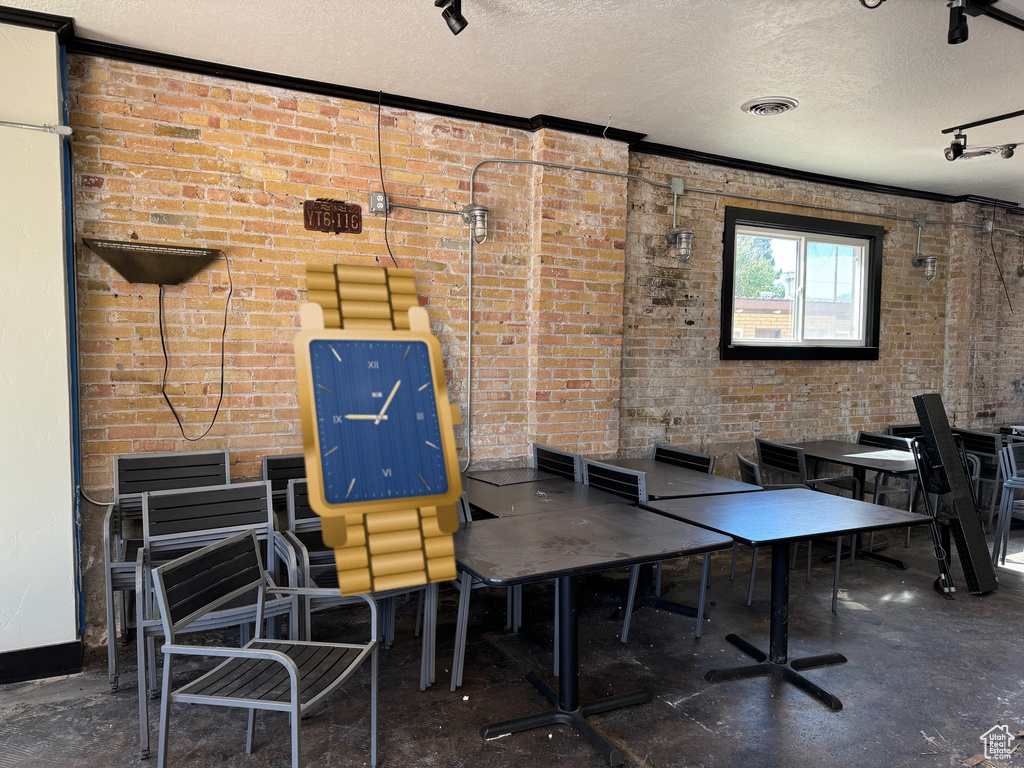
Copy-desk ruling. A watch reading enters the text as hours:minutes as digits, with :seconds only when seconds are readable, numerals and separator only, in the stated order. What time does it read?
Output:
9:06
